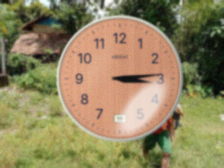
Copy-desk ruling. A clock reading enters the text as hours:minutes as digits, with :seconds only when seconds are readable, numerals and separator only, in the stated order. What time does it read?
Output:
3:14
